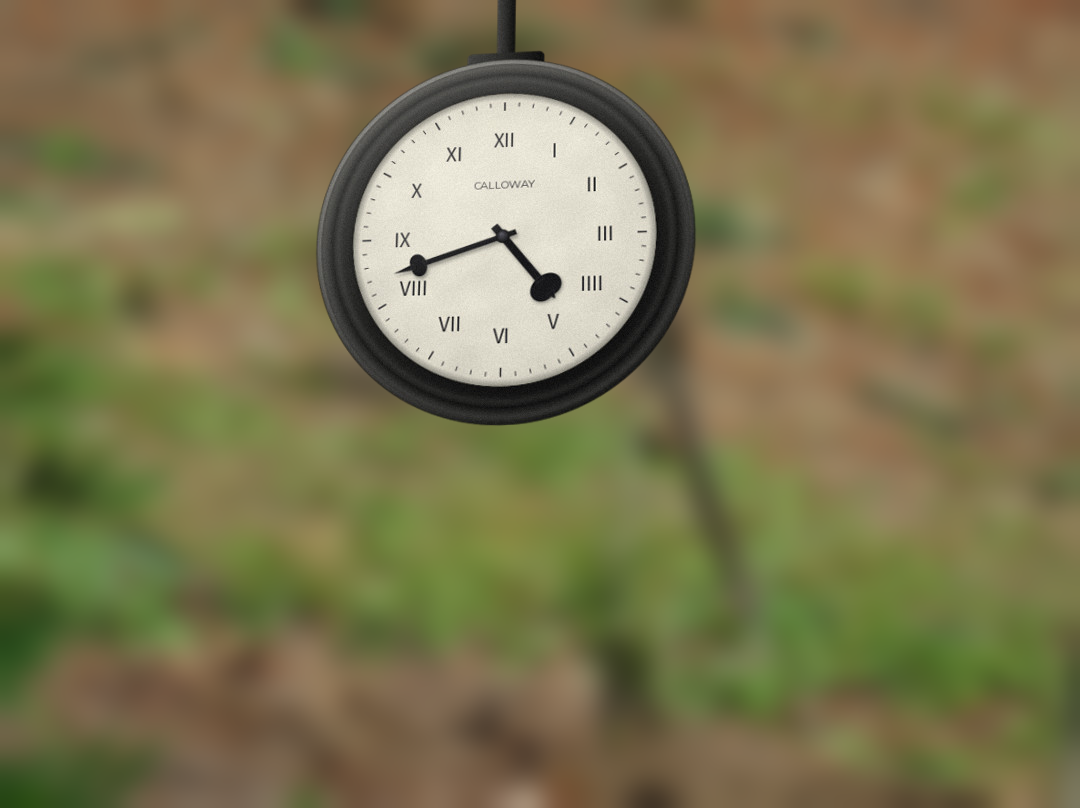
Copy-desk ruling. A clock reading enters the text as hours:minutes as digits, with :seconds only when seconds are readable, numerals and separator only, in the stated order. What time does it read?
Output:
4:42
